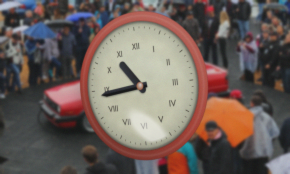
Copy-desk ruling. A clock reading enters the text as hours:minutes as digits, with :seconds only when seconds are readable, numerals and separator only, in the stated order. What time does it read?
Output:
10:44
